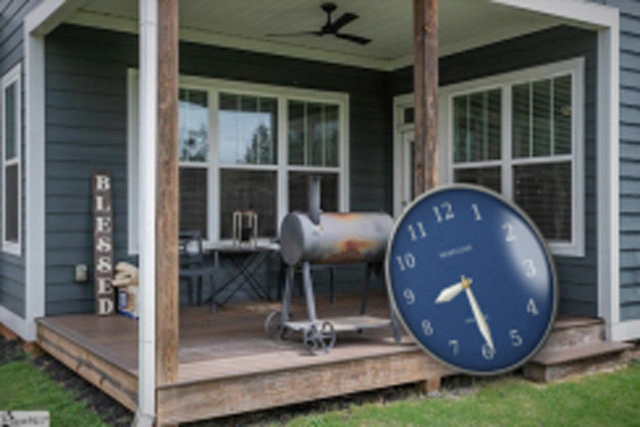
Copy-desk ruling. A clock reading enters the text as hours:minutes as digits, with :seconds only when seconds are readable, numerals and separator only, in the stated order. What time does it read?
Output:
8:29
